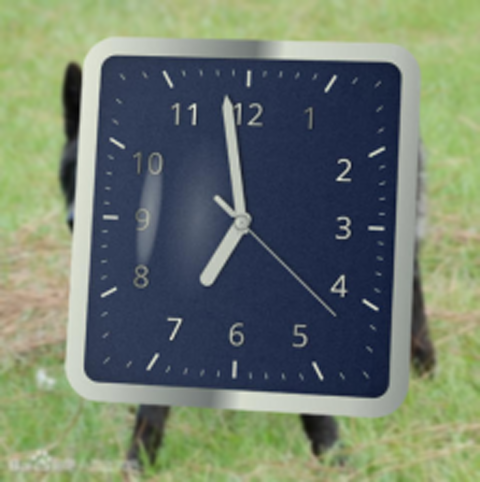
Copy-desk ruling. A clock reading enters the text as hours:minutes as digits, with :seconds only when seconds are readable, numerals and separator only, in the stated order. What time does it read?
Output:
6:58:22
